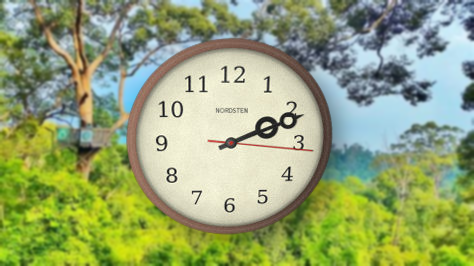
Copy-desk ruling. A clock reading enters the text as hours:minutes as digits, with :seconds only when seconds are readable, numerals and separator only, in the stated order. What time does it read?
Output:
2:11:16
